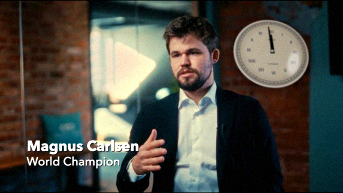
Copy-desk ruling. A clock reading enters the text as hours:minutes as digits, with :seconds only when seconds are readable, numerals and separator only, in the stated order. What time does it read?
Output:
11:59
